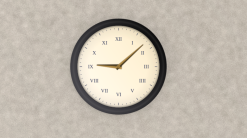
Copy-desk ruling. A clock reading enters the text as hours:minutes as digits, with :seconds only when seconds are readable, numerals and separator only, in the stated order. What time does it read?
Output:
9:08
